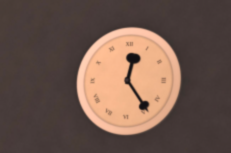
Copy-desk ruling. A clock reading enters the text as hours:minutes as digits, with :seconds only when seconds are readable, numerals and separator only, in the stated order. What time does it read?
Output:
12:24
